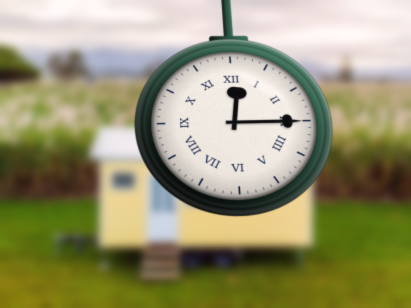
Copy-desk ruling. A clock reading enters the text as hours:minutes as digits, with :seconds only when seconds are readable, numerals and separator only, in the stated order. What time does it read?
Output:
12:15
